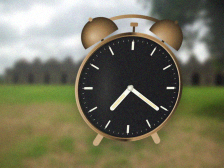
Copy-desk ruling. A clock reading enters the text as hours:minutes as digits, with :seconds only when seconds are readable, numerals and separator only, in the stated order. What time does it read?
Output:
7:21
